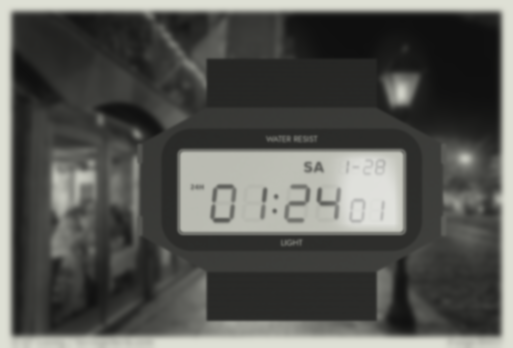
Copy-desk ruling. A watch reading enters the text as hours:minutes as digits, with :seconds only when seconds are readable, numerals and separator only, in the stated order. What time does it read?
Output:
1:24:01
